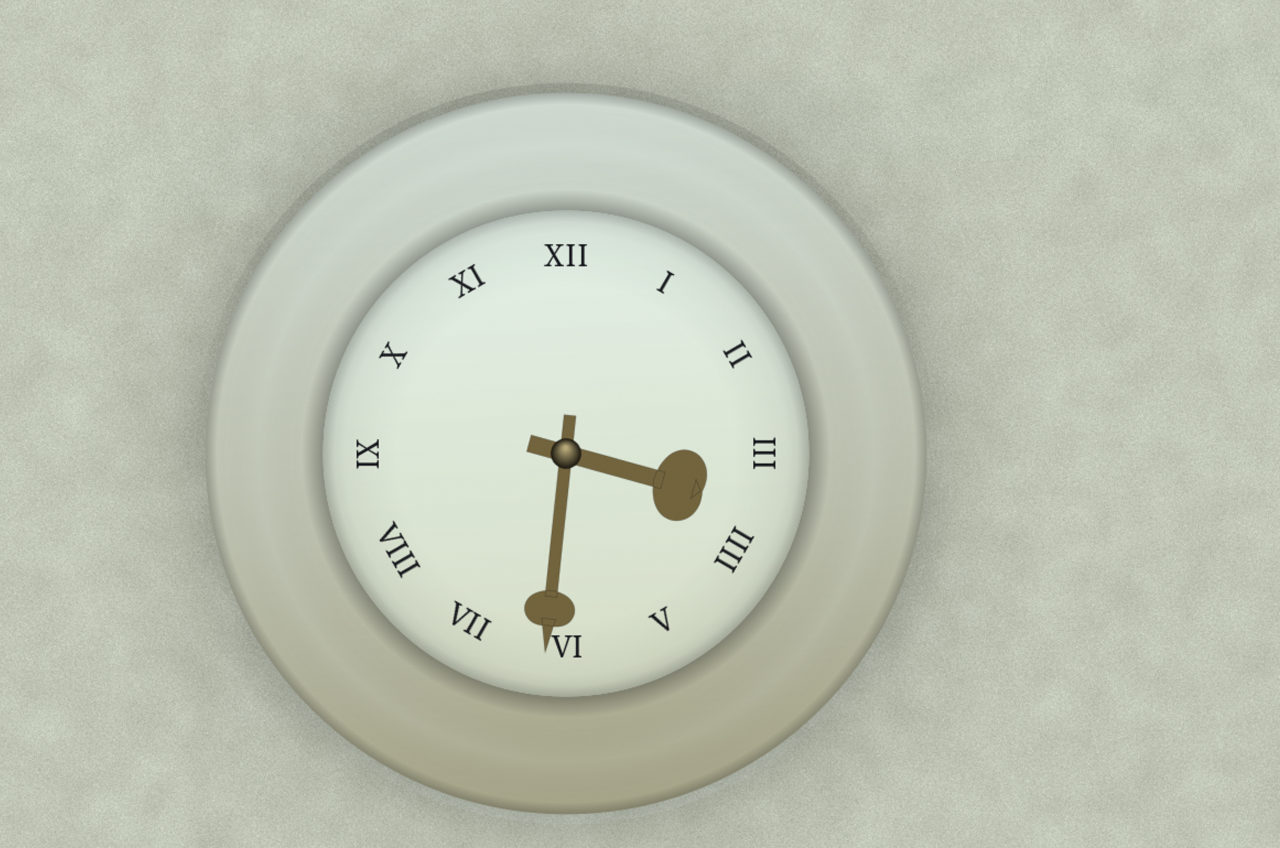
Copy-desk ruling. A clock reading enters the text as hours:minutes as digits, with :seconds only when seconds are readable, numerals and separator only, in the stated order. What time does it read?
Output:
3:31
